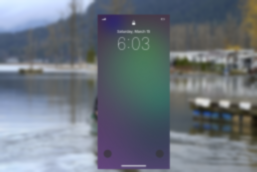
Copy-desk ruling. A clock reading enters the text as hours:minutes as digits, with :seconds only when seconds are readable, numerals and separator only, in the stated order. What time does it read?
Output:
6:03
